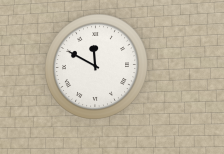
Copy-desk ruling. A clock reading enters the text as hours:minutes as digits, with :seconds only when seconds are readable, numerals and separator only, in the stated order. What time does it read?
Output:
11:50
